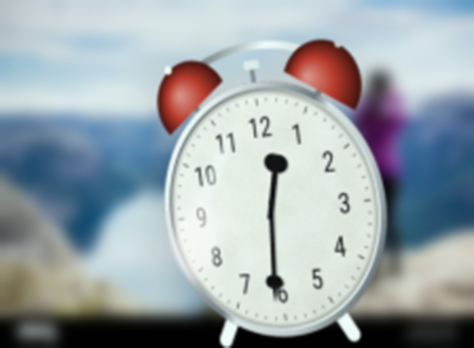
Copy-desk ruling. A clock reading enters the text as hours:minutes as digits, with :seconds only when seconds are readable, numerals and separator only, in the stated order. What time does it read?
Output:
12:31
